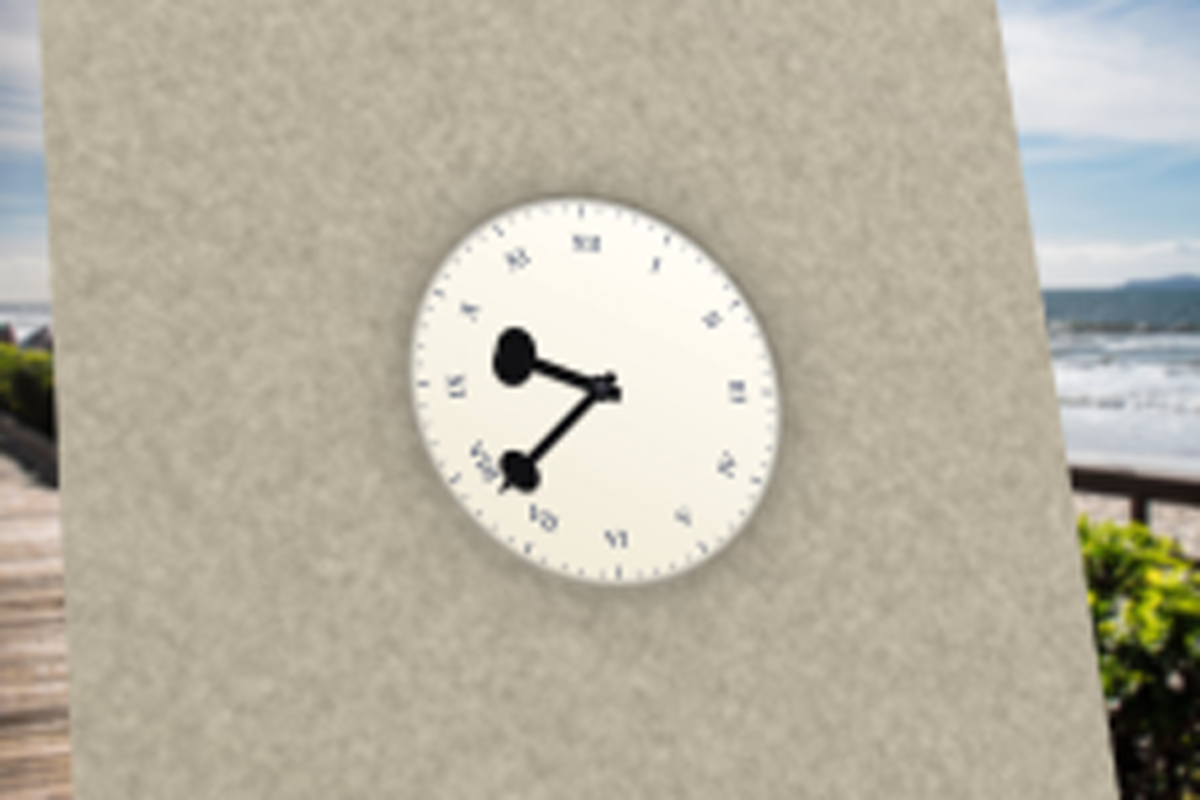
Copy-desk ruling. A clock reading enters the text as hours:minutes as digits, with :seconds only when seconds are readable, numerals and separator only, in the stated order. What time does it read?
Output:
9:38
